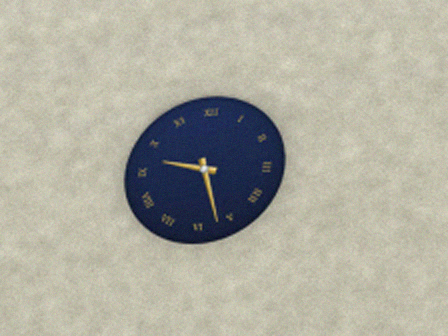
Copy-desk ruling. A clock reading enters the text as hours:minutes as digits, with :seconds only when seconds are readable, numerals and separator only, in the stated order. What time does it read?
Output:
9:27
